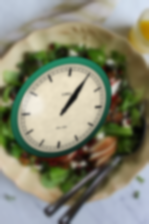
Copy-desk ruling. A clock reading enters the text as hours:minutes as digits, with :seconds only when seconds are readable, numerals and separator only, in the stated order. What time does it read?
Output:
1:05
